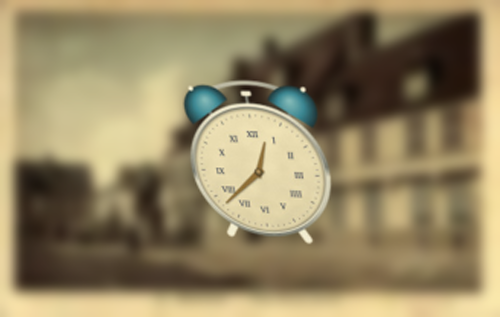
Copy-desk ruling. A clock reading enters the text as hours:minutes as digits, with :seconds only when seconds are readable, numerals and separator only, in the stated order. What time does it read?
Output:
12:38
